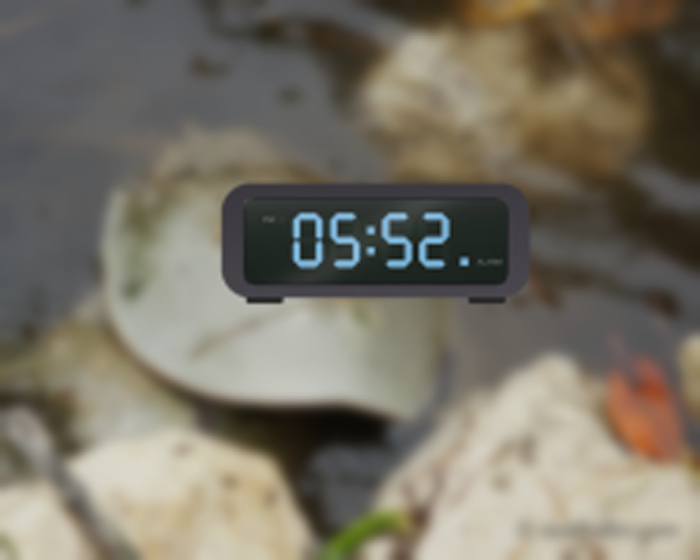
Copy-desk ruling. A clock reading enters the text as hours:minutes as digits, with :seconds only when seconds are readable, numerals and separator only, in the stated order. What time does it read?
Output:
5:52
